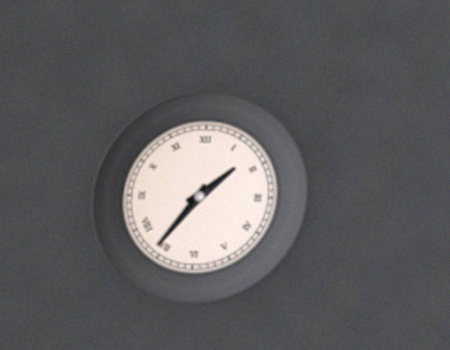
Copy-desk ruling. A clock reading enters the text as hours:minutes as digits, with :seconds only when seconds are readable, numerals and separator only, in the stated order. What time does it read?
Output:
1:36
